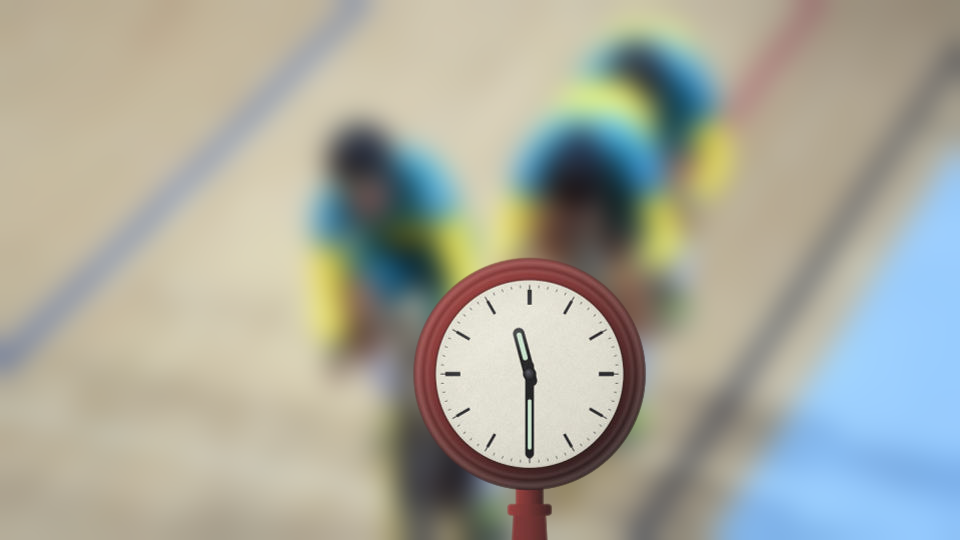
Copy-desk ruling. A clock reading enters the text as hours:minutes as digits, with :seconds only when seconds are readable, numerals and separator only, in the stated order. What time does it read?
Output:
11:30
